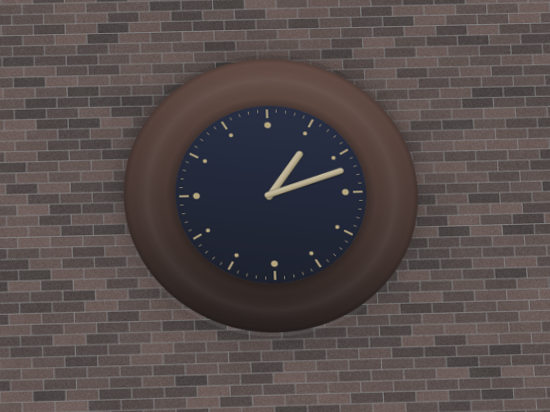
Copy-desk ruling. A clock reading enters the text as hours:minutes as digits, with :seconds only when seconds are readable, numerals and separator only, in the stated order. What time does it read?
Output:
1:12
